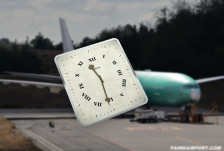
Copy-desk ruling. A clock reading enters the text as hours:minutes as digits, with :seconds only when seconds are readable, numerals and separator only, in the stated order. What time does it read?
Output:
11:31
